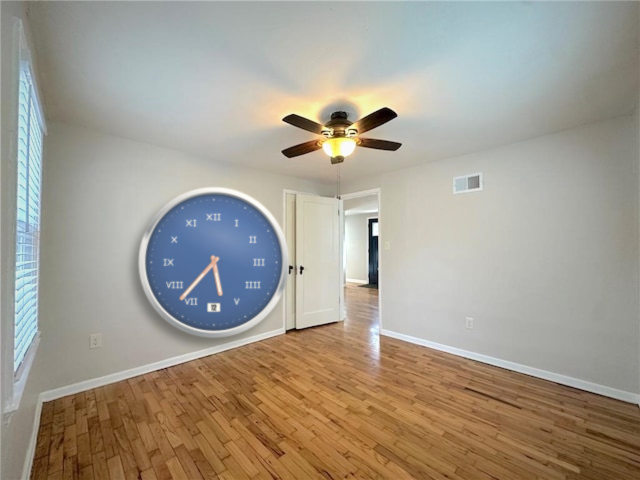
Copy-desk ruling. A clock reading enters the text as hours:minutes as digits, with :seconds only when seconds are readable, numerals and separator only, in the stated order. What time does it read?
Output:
5:37
